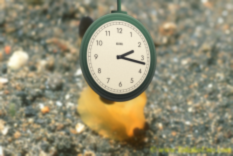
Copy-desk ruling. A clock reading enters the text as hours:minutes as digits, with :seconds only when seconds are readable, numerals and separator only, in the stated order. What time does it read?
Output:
2:17
